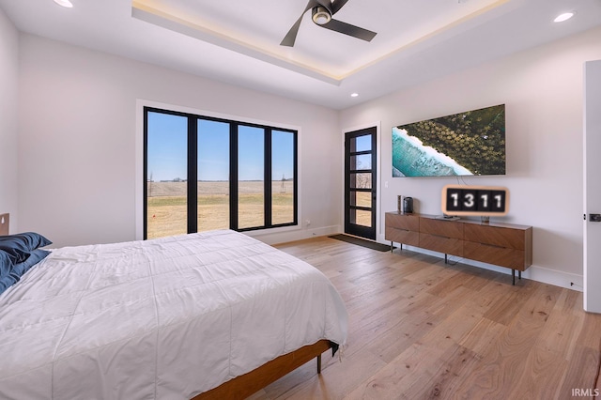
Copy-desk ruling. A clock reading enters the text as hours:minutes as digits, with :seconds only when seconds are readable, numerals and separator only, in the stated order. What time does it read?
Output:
13:11
